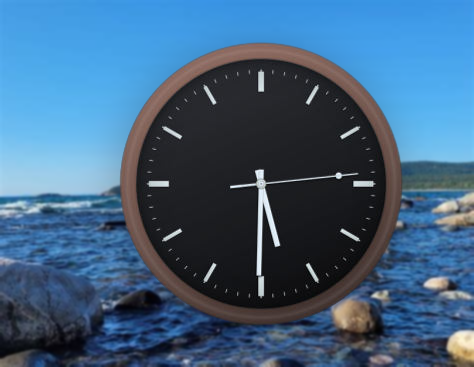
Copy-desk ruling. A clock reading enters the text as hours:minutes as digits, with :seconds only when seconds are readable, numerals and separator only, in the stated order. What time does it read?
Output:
5:30:14
